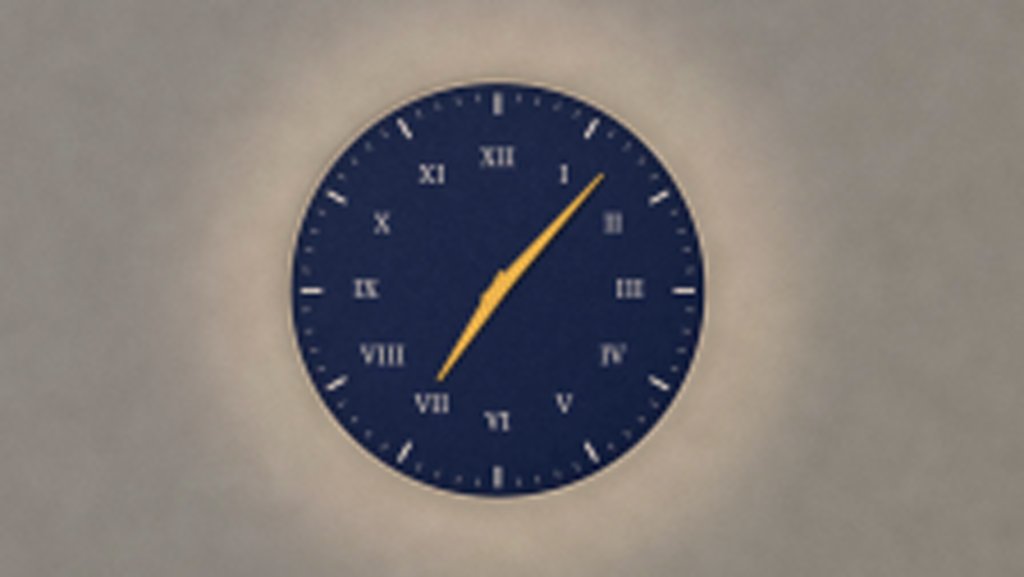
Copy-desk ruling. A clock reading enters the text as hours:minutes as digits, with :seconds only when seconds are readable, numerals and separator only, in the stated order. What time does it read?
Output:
7:07
